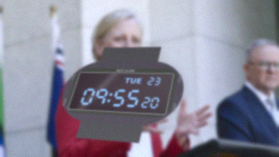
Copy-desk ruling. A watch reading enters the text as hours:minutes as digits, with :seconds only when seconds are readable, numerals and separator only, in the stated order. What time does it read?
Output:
9:55:20
